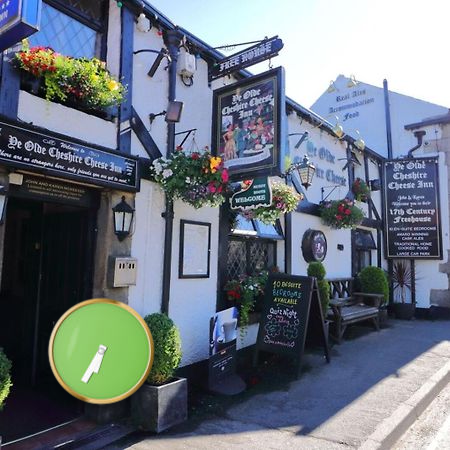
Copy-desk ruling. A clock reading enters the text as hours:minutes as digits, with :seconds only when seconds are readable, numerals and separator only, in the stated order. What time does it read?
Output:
6:35
